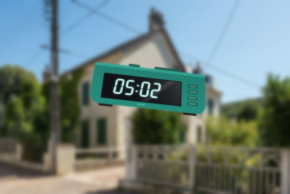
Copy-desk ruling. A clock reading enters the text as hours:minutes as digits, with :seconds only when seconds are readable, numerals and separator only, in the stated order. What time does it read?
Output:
5:02
